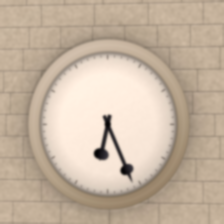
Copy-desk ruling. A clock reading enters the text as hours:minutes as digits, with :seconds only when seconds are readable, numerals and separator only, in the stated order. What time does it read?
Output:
6:26
